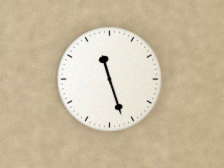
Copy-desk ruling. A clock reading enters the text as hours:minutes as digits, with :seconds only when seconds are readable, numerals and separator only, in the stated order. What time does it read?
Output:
11:27
